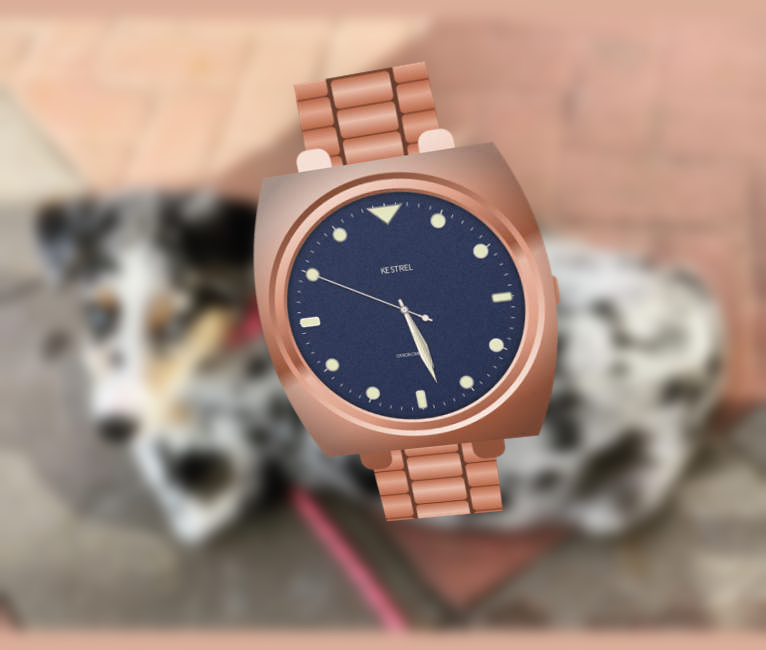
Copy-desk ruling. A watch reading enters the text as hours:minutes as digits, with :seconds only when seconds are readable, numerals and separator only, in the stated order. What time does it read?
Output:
5:27:50
